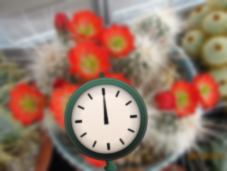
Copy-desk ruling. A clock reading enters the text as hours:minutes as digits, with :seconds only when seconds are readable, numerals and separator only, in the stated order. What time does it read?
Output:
12:00
